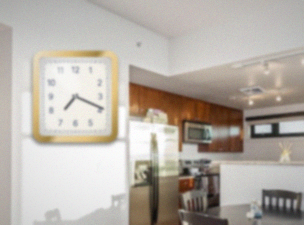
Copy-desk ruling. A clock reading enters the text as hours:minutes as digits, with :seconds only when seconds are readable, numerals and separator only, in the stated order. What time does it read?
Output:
7:19
